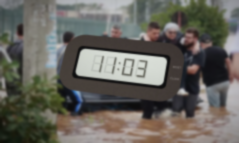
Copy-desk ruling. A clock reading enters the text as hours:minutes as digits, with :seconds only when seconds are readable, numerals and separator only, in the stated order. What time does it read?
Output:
11:03
